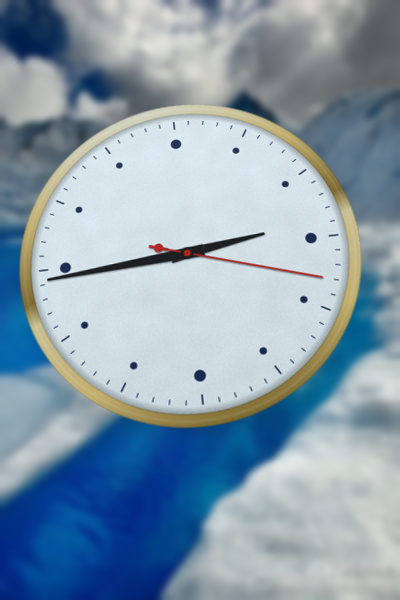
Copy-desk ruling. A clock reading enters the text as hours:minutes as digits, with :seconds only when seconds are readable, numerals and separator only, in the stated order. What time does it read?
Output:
2:44:18
